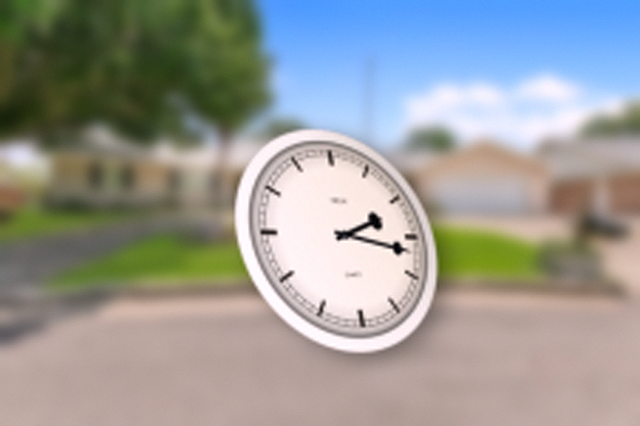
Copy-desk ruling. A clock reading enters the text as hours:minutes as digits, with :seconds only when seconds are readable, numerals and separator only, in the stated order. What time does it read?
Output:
2:17
